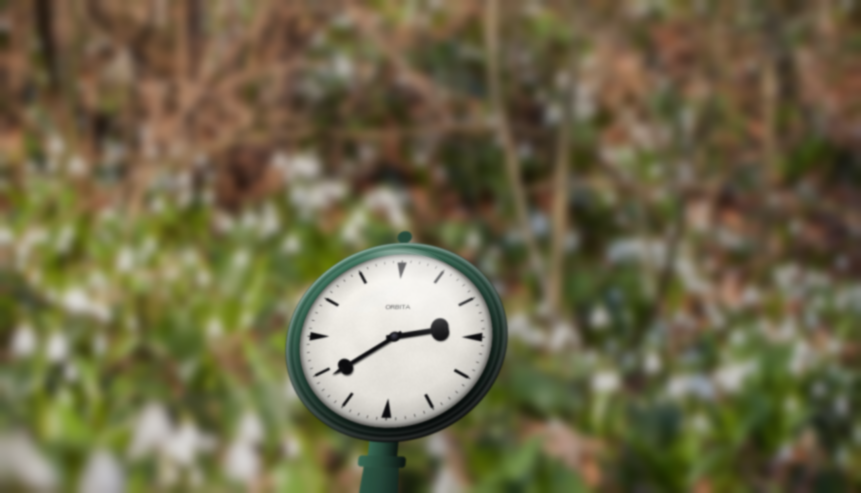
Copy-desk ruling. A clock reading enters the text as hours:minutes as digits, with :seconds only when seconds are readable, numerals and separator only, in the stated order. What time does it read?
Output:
2:39
